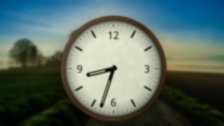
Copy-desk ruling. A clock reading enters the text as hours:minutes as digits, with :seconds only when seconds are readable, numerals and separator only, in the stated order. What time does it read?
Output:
8:33
